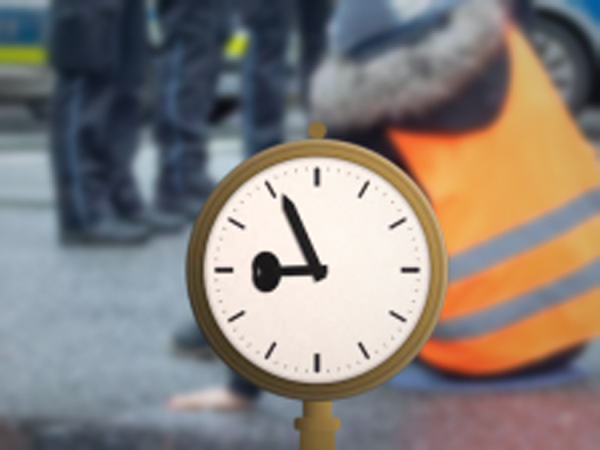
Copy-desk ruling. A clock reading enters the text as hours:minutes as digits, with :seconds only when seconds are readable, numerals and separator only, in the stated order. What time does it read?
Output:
8:56
